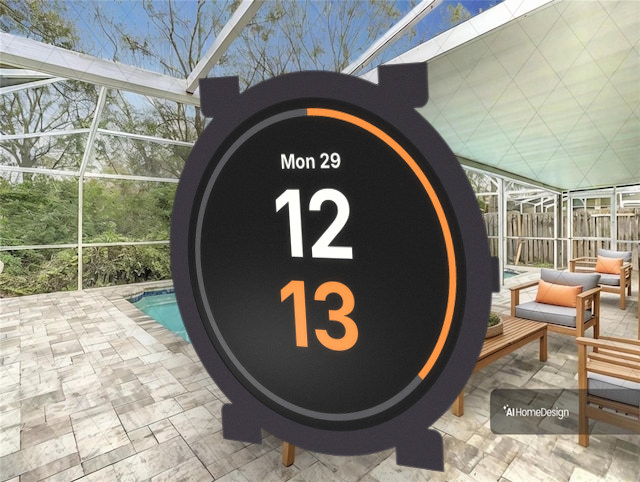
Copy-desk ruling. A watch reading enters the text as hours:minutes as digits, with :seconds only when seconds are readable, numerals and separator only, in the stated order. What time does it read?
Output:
12:13
